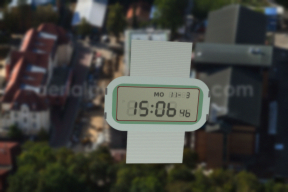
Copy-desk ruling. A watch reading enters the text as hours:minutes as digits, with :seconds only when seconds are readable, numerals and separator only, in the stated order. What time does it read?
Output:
15:06:46
